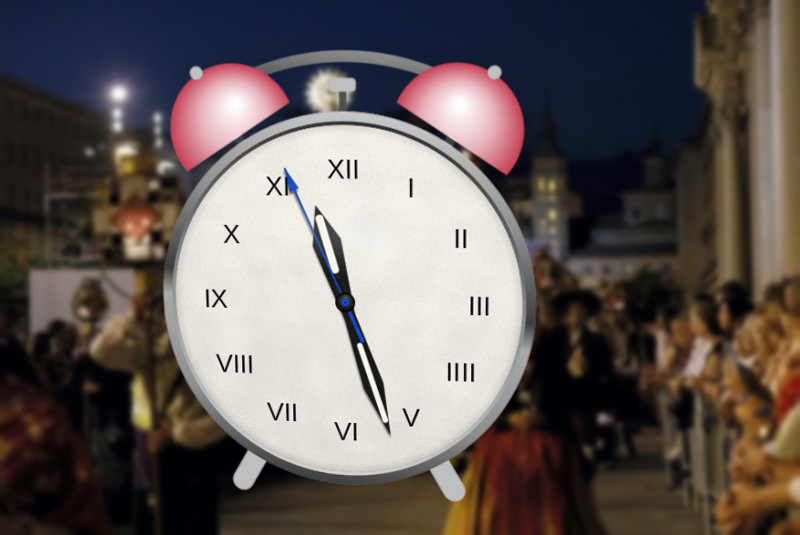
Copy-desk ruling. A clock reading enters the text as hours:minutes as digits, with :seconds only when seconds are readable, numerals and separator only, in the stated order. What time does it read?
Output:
11:26:56
